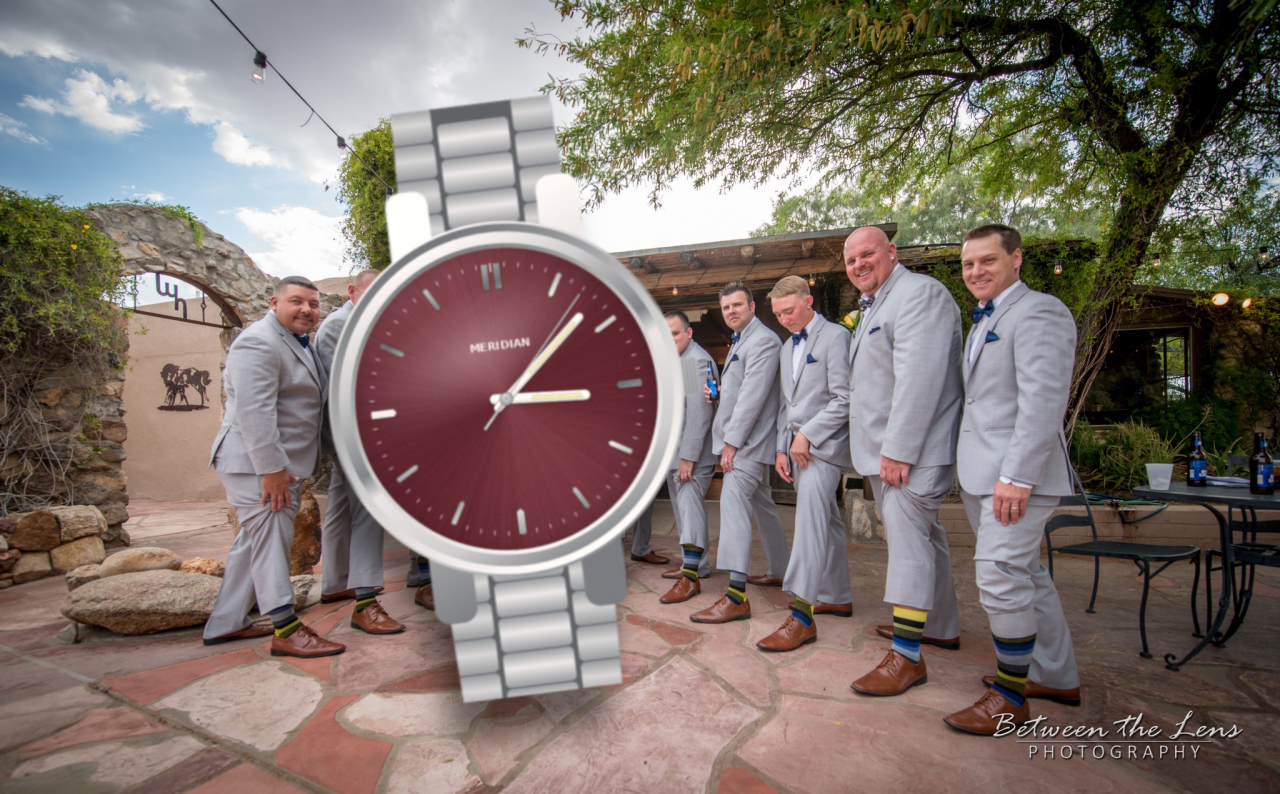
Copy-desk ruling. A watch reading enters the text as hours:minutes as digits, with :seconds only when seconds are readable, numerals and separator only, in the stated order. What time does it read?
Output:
3:08:07
